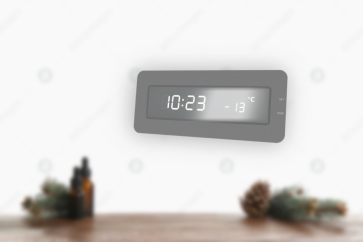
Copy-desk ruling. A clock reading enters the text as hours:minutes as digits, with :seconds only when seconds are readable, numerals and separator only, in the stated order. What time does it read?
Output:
10:23
